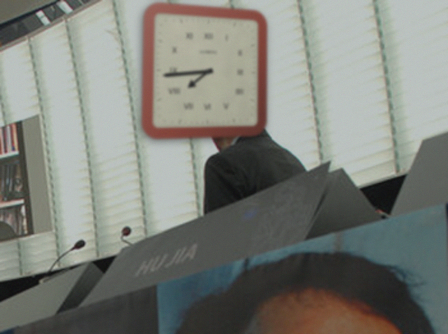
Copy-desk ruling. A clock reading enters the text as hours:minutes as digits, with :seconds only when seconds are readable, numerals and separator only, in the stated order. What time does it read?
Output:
7:44
